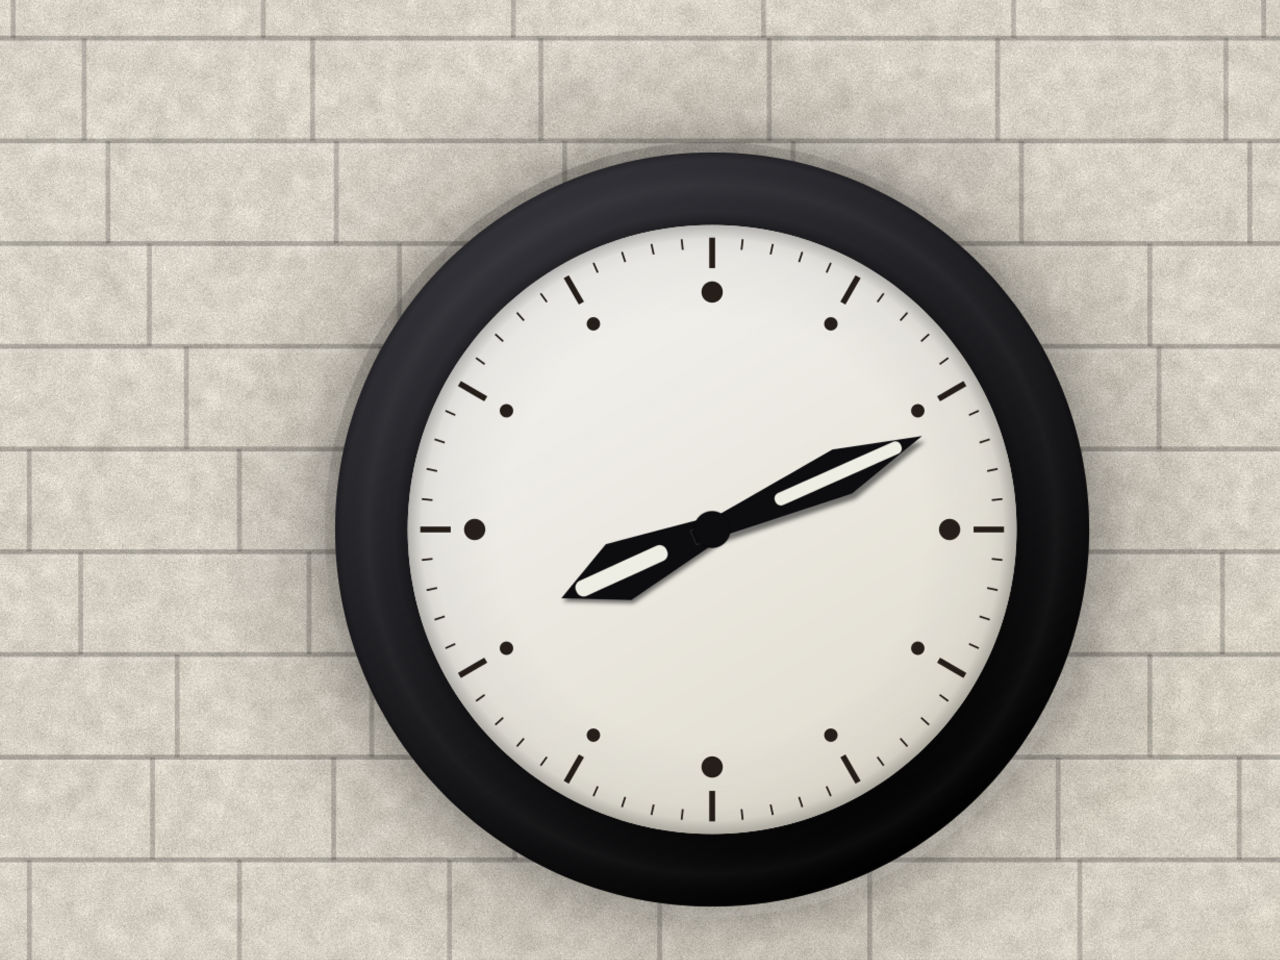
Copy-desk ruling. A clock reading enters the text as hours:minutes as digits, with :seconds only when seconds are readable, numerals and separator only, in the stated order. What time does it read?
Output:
8:11
